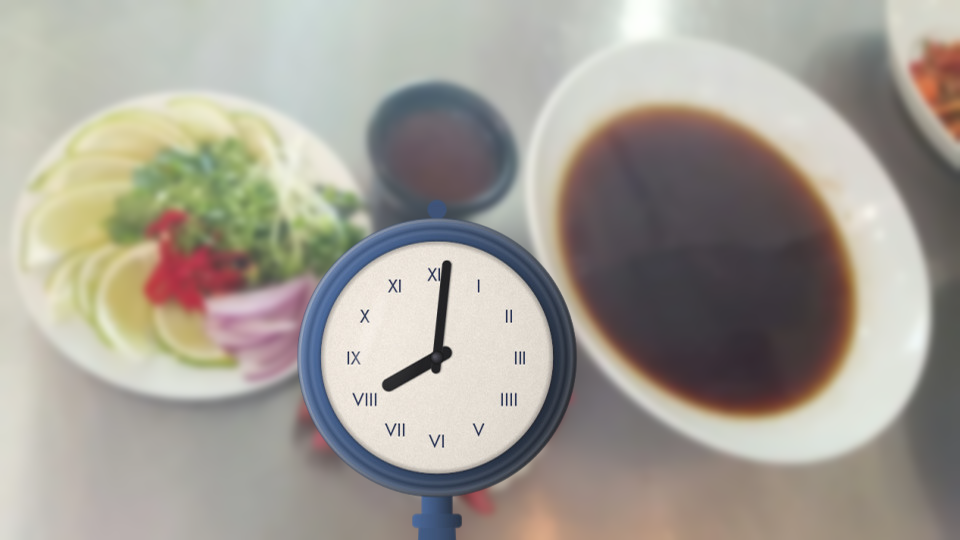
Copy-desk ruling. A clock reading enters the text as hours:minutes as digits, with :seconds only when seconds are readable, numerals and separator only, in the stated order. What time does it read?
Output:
8:01
